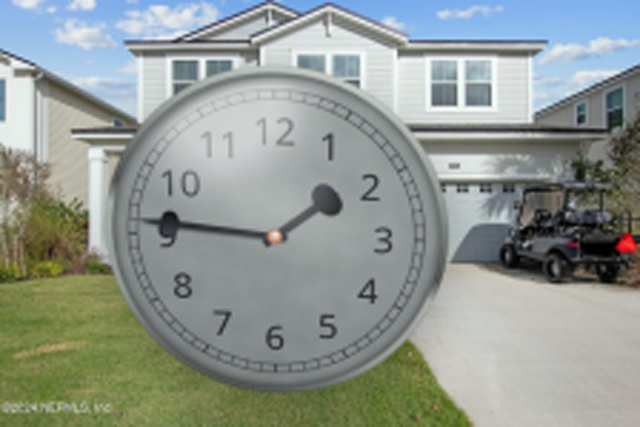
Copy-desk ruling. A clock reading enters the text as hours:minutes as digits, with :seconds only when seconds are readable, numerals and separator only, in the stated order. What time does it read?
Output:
1:46
